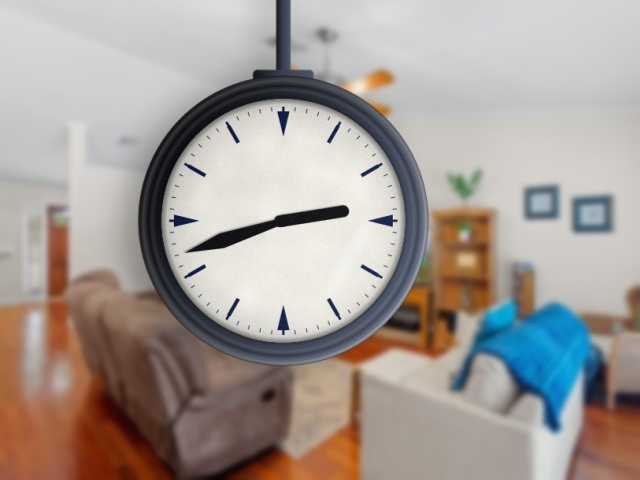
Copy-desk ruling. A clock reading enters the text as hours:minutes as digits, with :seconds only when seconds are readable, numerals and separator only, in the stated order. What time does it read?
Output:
2:42
